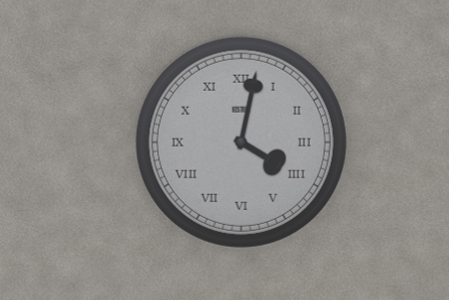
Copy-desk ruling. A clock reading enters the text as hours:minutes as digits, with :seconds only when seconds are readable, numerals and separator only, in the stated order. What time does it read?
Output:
4:02
